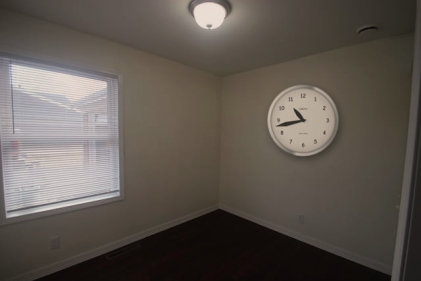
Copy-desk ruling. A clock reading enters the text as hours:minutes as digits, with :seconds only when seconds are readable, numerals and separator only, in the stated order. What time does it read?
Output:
10:43
